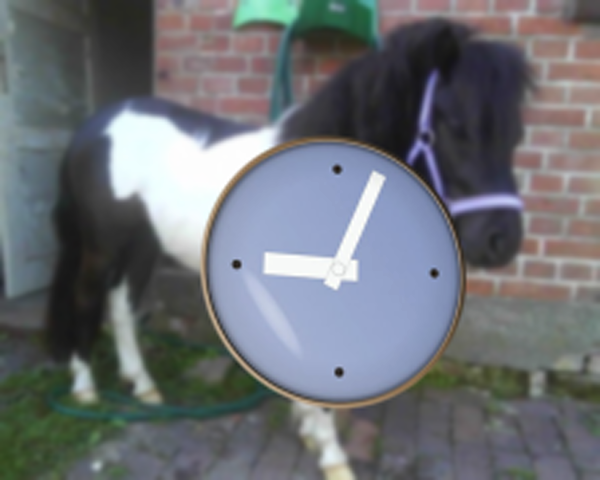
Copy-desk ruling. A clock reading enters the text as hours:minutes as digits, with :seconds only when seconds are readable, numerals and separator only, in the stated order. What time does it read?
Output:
9:04
